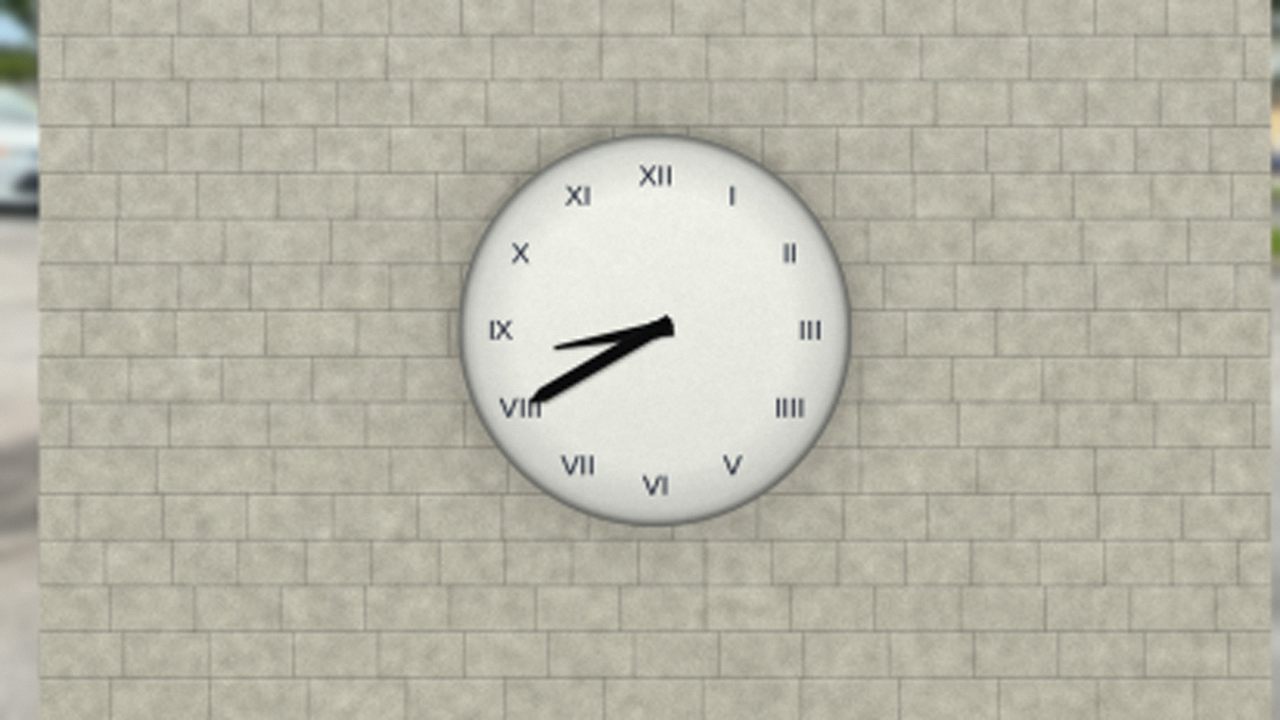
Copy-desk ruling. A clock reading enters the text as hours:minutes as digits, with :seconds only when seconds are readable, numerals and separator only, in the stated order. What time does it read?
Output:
8:40
